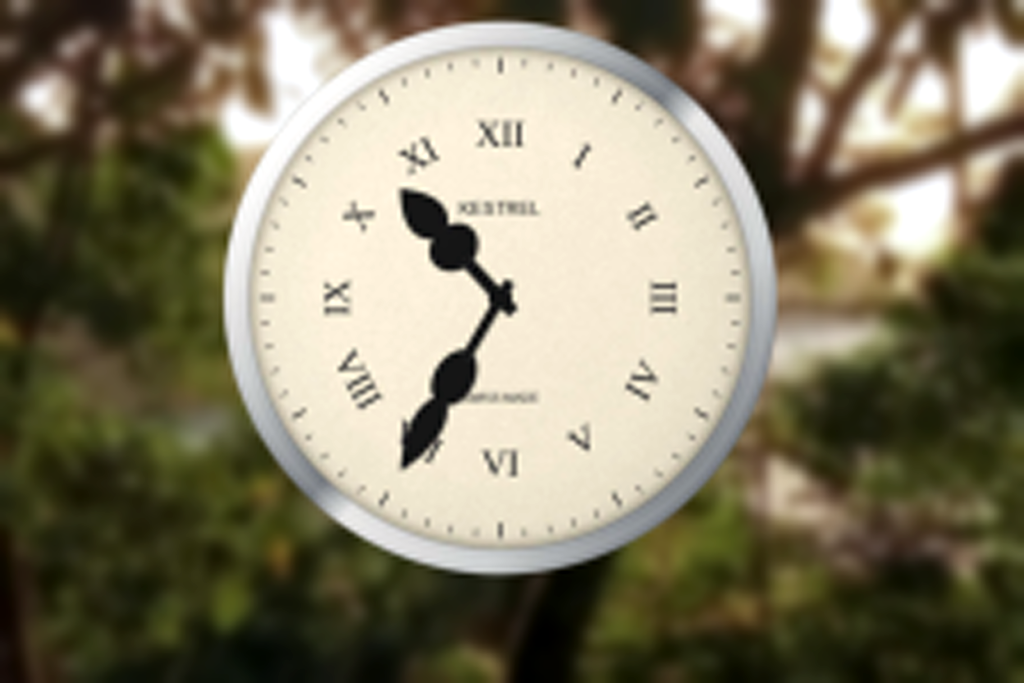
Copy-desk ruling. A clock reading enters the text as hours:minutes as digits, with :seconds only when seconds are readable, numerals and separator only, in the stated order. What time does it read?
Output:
10:35
